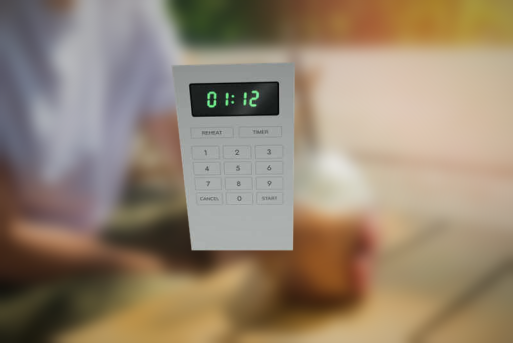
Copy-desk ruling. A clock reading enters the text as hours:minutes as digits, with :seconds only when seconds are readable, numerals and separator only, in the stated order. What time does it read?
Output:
1:12
